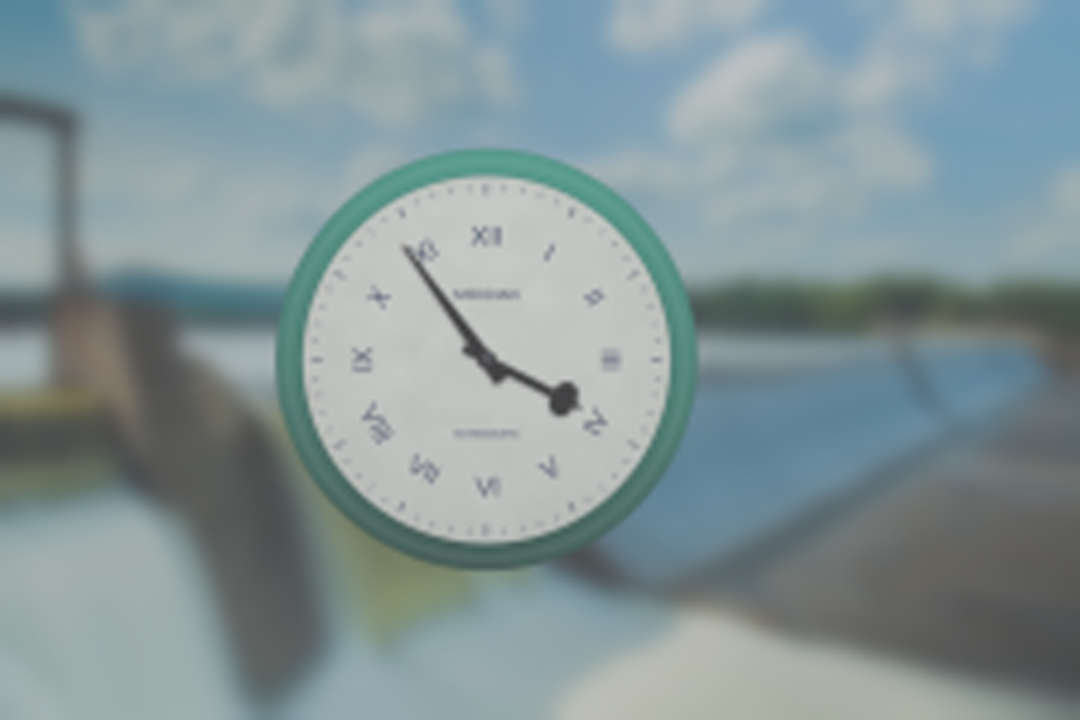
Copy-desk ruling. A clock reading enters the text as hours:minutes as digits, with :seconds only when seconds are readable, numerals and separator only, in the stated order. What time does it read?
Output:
3:54
